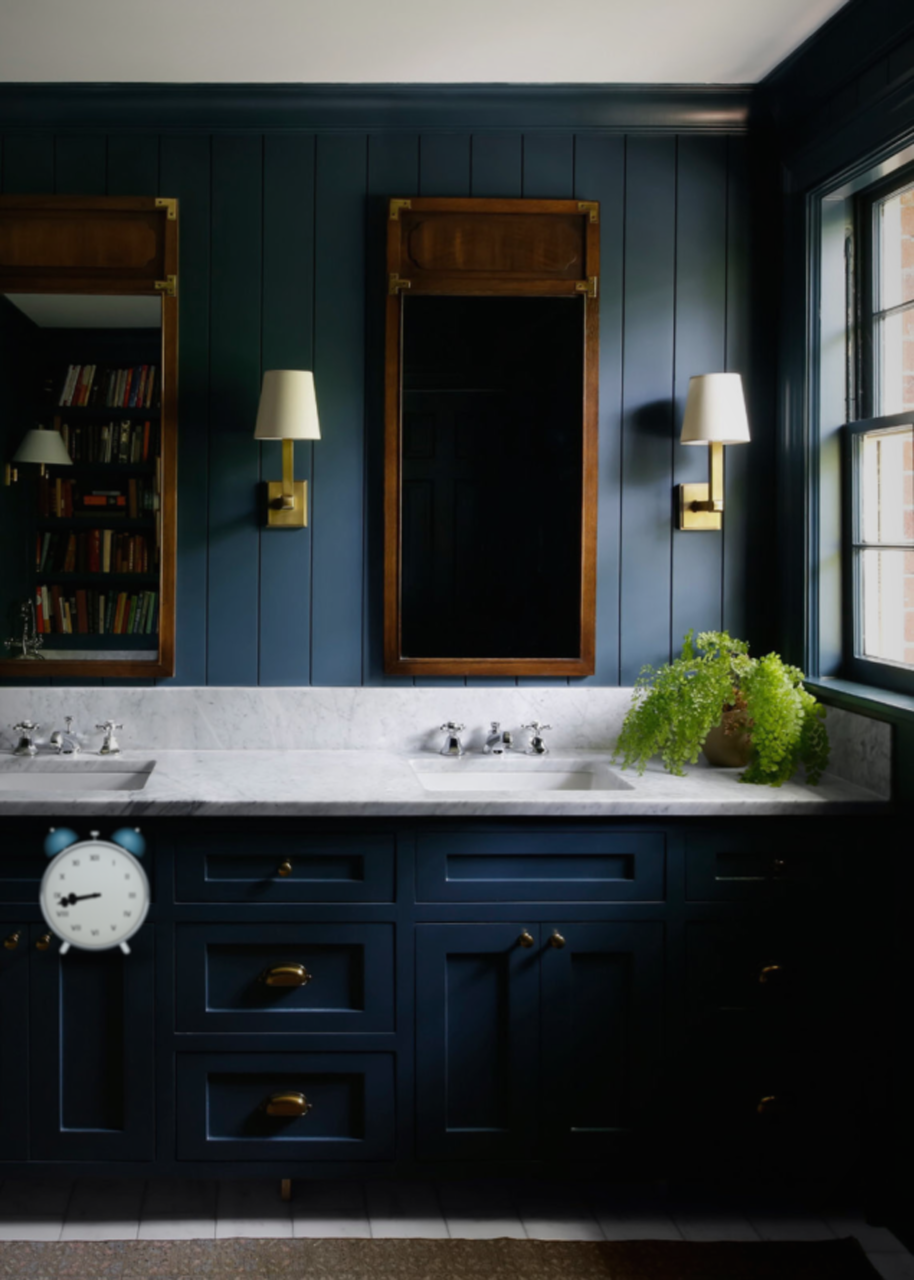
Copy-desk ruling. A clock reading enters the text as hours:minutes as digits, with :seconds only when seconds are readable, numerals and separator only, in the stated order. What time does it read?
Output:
8:43
